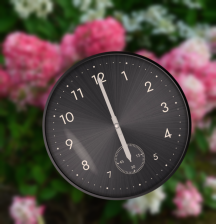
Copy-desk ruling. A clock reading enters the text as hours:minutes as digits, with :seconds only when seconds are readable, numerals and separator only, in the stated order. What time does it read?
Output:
6:00
